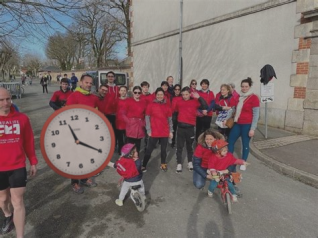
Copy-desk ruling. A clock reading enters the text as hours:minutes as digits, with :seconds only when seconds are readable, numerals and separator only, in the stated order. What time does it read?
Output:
11:20
